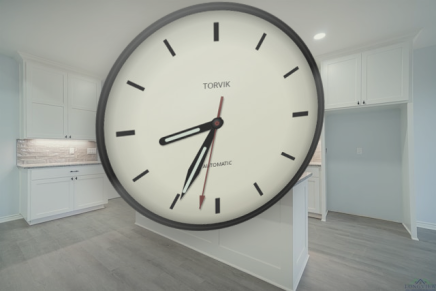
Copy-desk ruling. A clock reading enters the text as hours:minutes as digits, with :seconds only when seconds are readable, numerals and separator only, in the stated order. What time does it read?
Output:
8:34:32
